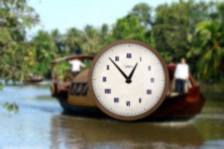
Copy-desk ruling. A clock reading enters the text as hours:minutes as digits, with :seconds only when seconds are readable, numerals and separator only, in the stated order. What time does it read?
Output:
12:53
